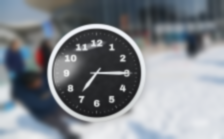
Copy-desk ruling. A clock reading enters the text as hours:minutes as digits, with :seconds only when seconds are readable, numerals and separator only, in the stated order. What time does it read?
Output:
7:15
